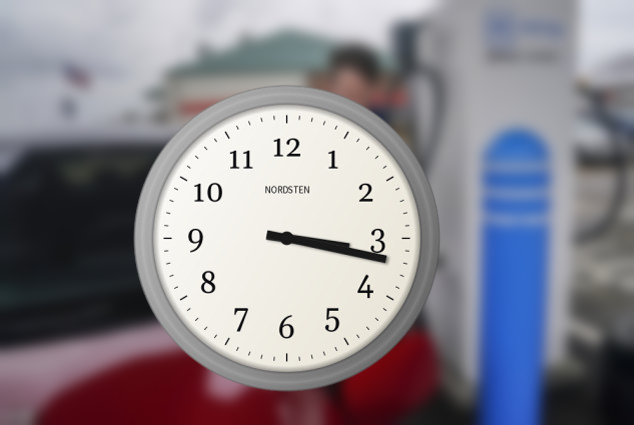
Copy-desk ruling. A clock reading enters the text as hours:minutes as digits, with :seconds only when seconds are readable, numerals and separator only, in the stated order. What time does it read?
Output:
3:17
